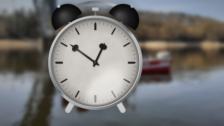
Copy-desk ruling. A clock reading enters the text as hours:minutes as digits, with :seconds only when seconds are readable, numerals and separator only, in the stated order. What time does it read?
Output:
12:51
